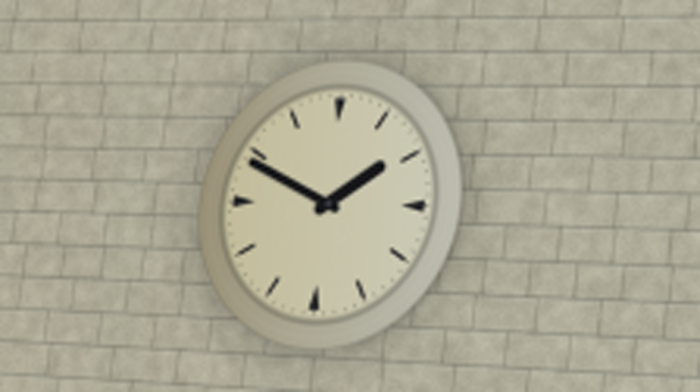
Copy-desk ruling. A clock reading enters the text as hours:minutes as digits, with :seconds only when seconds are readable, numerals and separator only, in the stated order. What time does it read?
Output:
1:49
